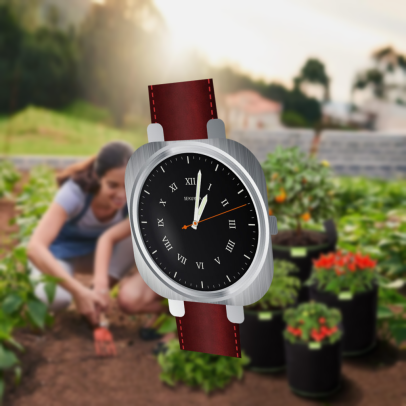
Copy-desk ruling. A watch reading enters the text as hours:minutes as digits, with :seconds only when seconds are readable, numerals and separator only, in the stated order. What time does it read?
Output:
1:02:12
